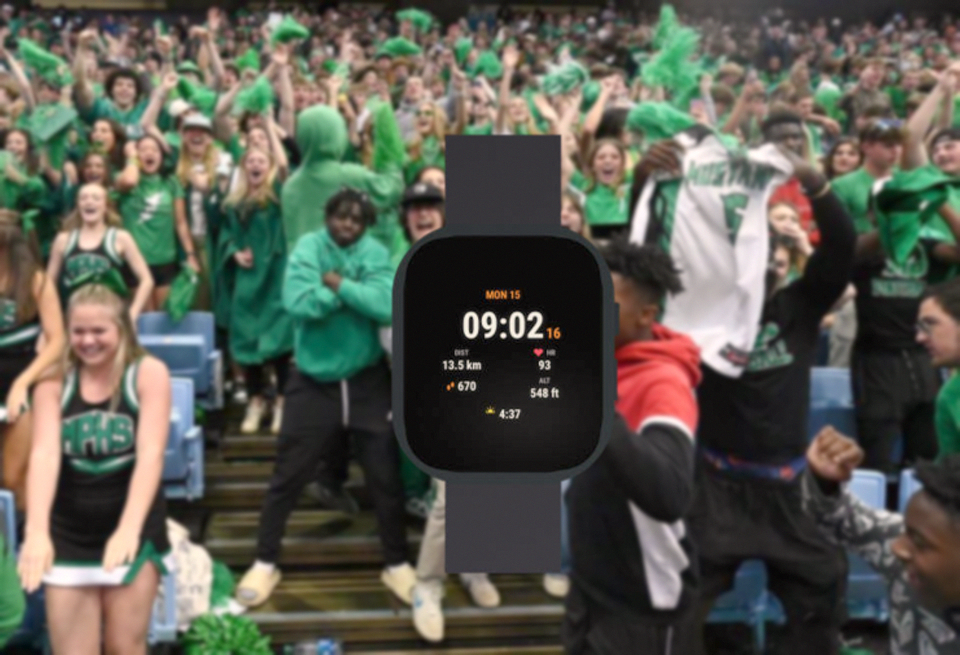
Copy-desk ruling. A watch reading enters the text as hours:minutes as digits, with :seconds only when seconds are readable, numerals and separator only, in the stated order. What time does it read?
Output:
9:02:16
